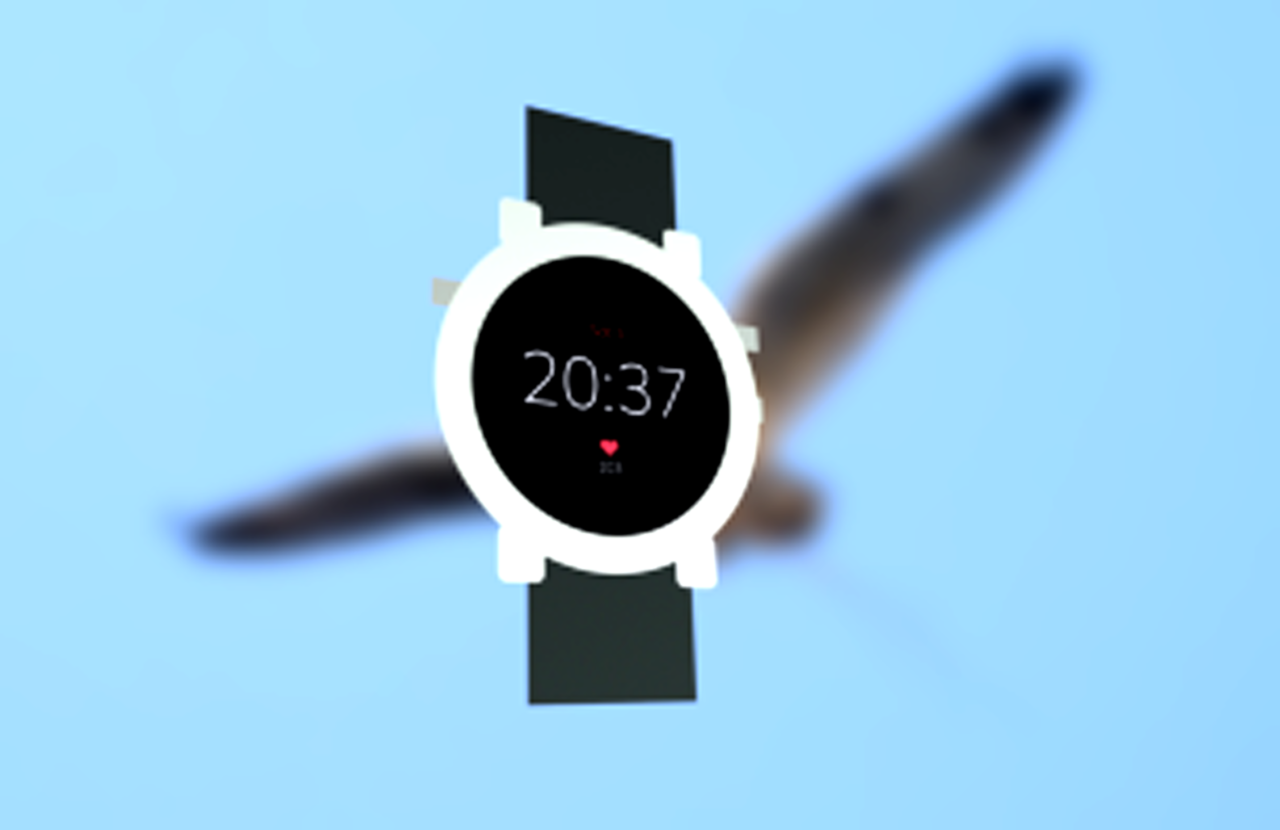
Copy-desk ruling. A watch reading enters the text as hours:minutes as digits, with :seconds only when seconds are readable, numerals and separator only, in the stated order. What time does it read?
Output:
20:37
